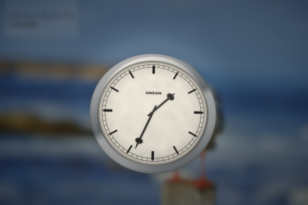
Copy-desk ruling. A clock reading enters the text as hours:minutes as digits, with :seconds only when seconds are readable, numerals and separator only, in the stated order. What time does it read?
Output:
1:34
